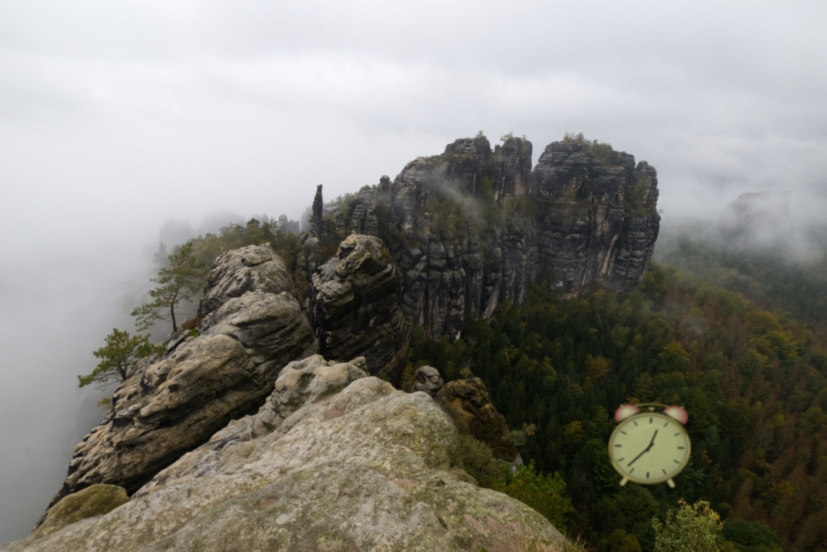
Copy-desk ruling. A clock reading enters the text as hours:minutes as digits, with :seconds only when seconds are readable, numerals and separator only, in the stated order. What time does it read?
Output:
12:37
